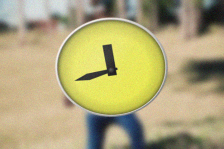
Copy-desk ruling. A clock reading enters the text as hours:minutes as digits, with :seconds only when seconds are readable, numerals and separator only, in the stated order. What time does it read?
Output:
11:42
